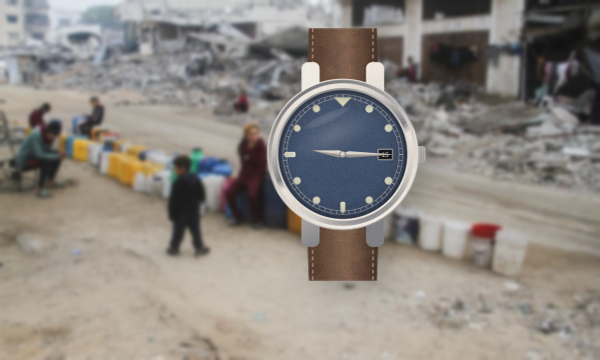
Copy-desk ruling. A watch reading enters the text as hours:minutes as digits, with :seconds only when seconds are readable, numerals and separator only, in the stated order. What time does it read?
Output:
9:15
